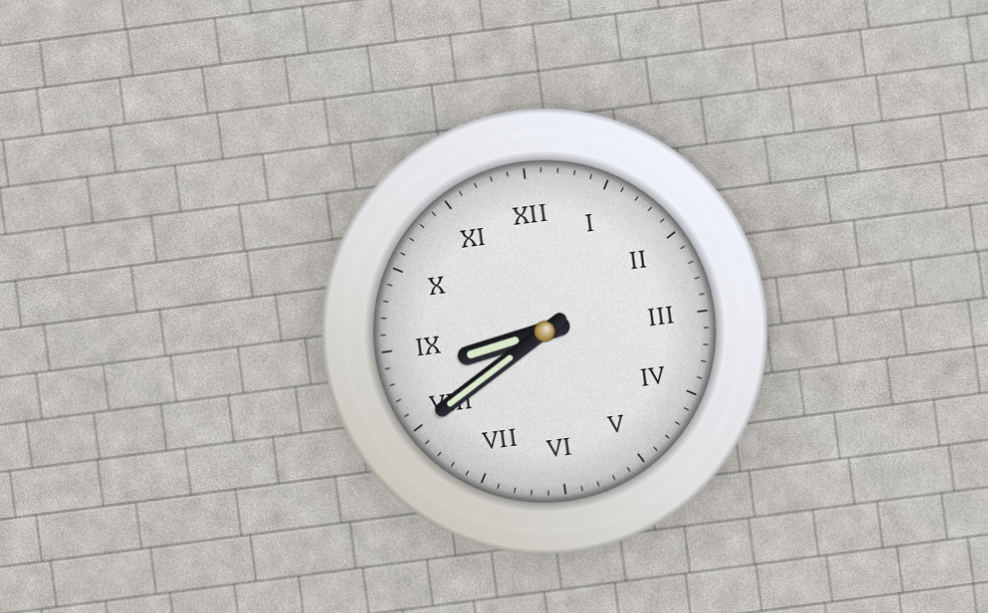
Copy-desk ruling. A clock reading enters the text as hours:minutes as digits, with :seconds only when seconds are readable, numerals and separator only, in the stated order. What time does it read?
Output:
8:40
